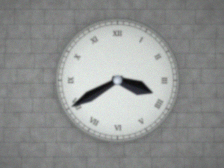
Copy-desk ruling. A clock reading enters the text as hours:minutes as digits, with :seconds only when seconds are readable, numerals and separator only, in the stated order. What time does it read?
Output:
3:40
